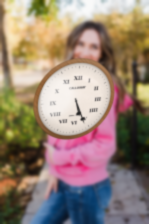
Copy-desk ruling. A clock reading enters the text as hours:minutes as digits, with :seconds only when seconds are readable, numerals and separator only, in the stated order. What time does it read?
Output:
5:26
